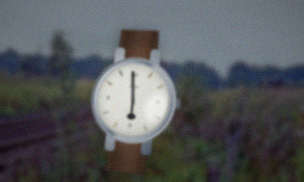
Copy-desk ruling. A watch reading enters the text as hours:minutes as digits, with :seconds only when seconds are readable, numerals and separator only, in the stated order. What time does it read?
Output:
5:59
